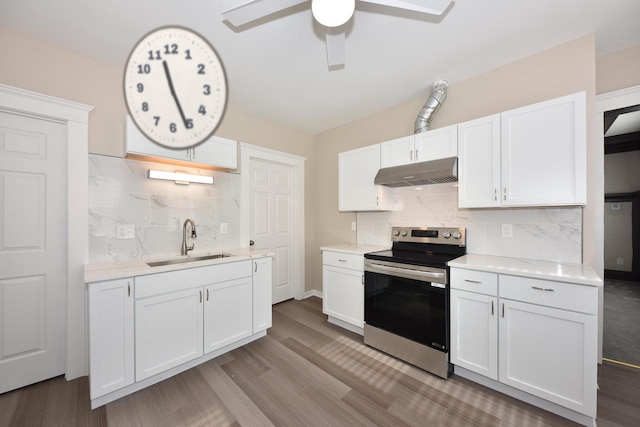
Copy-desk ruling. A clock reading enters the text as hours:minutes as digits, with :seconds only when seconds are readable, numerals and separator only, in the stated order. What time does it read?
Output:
11:26
